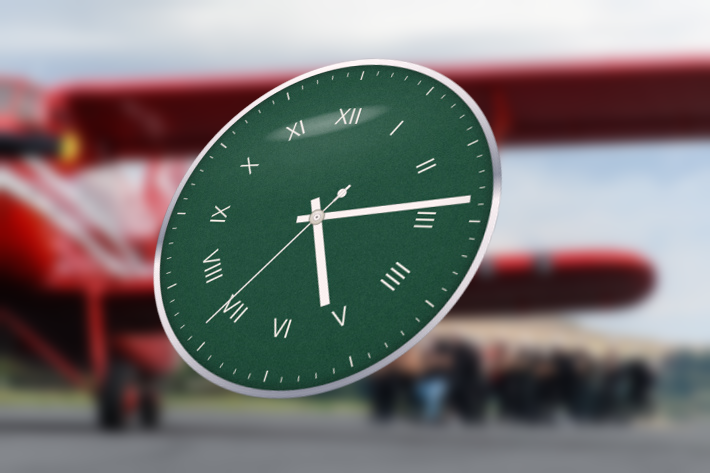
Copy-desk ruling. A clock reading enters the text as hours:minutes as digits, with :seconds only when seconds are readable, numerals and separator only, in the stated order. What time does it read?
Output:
5:13:36
